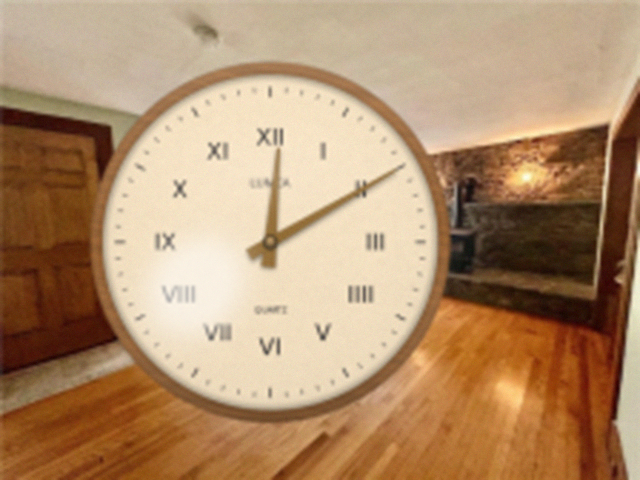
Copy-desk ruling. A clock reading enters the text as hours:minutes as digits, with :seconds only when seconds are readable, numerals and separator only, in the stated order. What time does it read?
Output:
12:10
